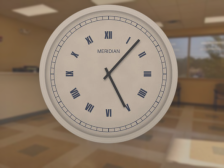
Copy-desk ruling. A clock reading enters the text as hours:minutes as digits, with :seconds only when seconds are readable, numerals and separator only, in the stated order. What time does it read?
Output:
5:07
